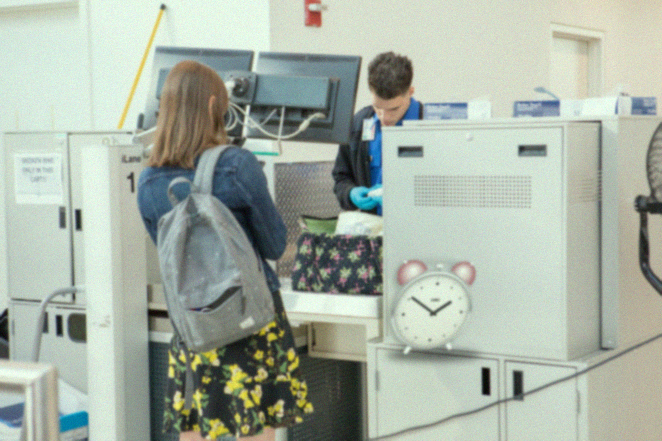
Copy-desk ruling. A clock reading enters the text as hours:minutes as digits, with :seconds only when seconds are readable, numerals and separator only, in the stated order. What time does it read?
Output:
1:51
